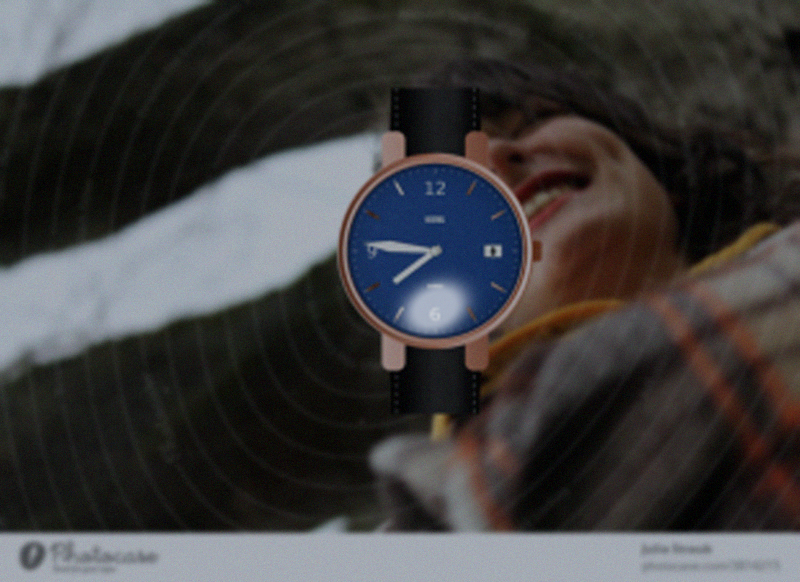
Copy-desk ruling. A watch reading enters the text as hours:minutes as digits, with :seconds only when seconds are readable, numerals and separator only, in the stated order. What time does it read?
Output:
7:46
